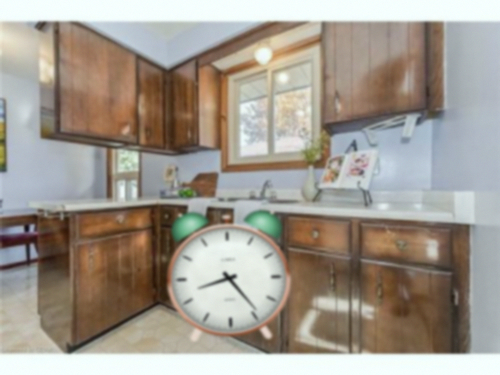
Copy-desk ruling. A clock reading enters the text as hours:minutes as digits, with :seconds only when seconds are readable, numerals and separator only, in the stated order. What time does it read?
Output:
8:24
